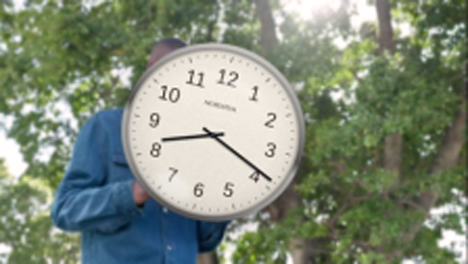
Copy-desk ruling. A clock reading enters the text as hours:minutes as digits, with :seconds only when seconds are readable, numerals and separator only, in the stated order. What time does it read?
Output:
8:19
